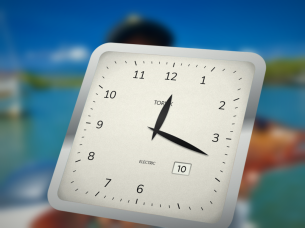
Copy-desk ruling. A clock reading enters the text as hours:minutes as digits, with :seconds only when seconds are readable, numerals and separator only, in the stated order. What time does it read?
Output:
12:18
